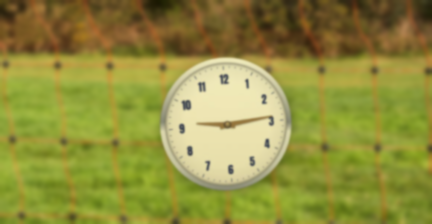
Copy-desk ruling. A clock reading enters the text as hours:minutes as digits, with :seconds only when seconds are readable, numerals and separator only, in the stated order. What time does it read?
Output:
9:14
